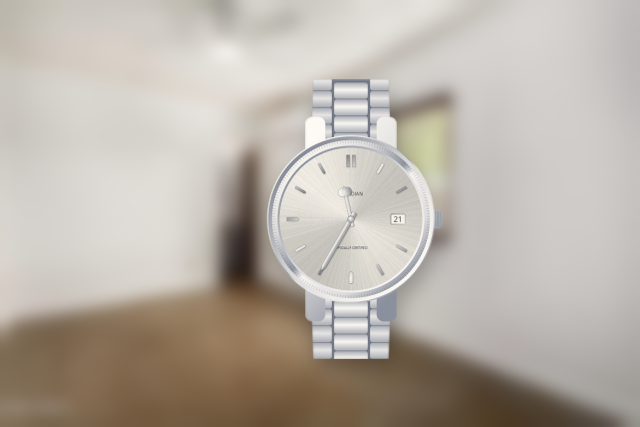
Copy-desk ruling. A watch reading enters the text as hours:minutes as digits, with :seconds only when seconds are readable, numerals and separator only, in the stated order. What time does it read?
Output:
11:35
